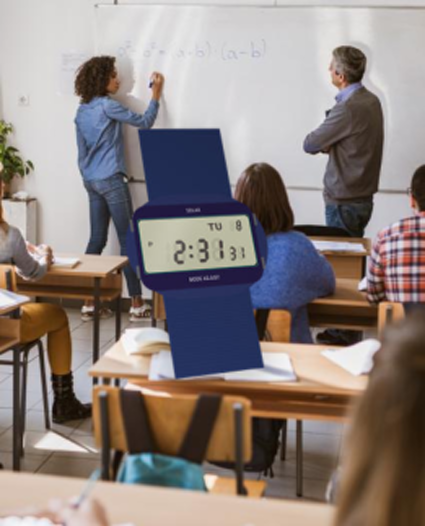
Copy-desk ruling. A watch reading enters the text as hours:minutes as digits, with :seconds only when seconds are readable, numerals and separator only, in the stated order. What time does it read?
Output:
2:31:31
